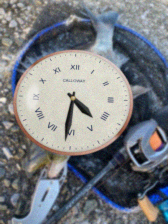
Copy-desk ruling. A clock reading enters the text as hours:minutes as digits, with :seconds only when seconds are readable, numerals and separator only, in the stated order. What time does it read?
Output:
4:31
